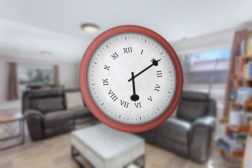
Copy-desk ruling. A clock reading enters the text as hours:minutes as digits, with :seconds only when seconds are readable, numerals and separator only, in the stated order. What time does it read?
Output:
6:11
